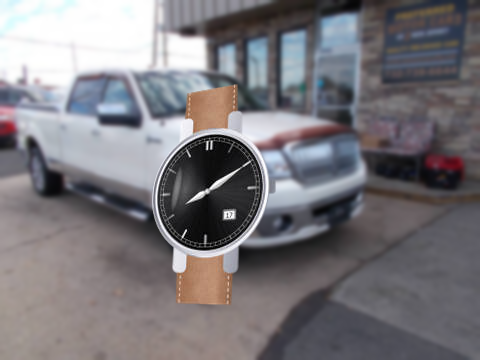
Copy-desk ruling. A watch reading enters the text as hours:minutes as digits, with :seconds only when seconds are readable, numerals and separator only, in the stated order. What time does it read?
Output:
8:10
